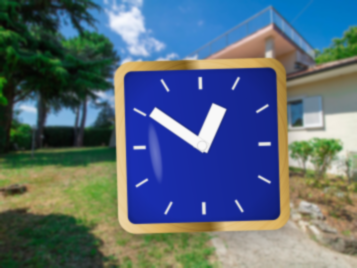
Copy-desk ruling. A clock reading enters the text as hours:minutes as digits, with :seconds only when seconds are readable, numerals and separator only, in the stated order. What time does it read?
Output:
12:51
